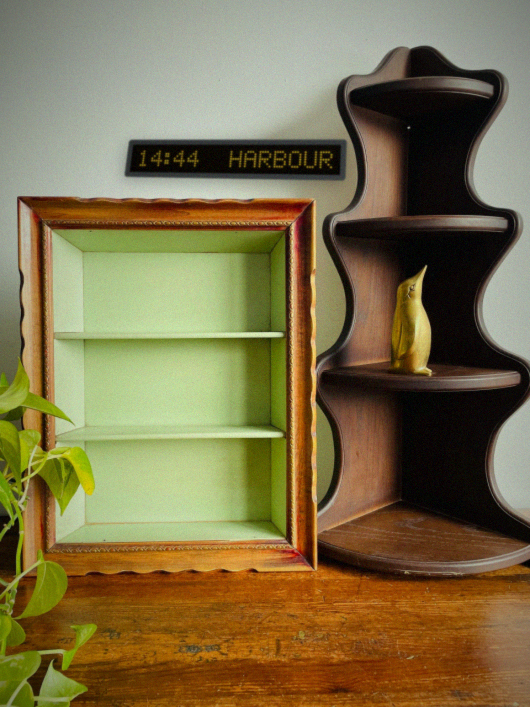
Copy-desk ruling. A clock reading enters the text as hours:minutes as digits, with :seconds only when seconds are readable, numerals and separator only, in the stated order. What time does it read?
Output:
14:44
